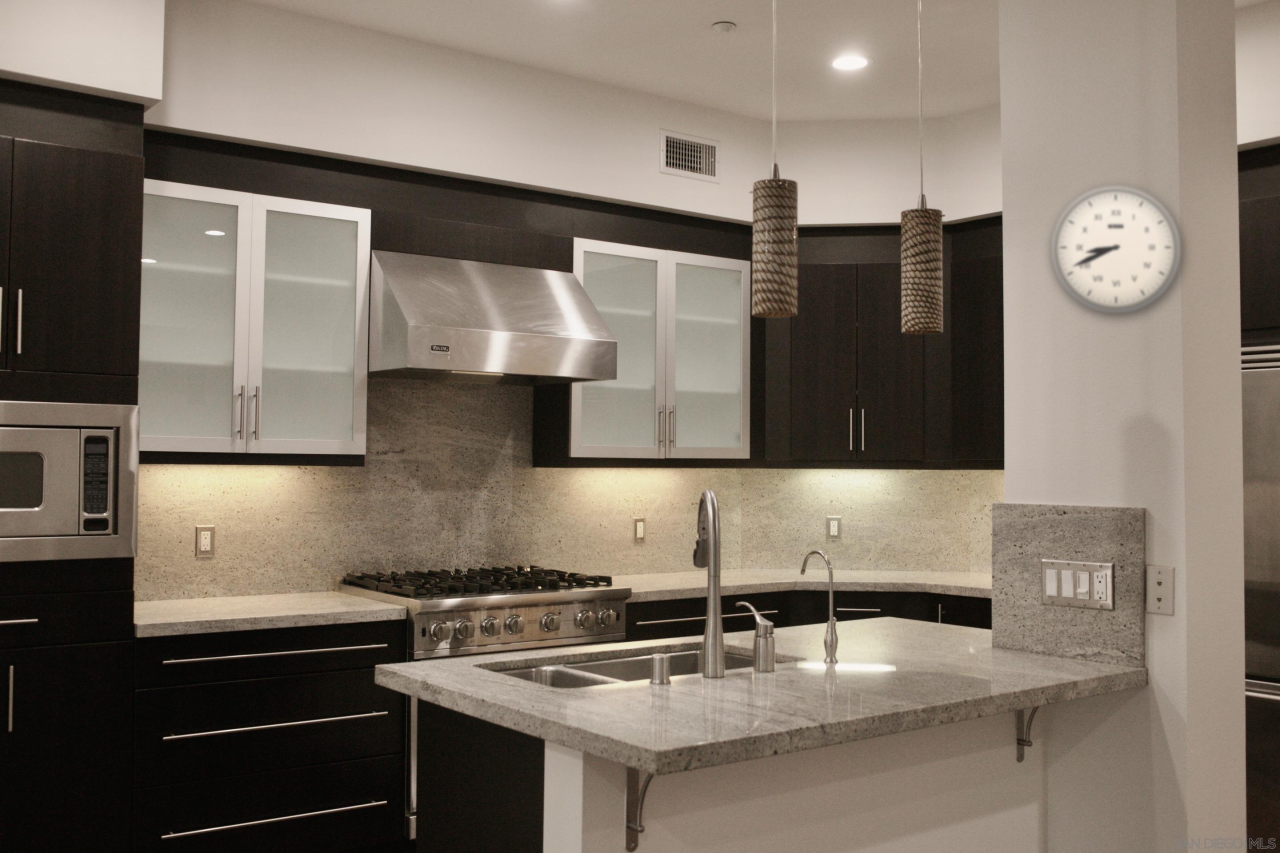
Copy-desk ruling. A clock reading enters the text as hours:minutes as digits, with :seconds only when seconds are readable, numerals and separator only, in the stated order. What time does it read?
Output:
8:41
